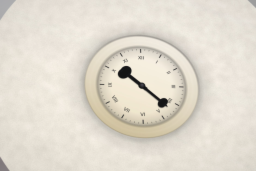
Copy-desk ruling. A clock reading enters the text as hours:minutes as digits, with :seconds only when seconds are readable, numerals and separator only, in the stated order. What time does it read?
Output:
10:22
